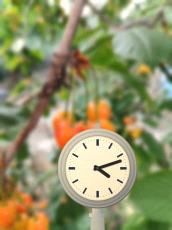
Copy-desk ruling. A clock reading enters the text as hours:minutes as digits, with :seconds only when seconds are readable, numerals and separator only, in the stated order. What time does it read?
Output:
4:12
